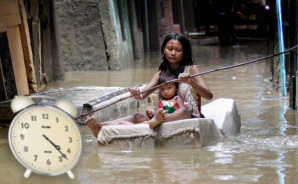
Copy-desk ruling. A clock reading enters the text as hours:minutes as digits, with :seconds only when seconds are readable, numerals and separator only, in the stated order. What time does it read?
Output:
4:23
